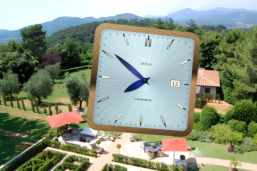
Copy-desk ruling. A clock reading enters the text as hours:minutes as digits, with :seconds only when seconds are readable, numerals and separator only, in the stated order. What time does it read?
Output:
7:51
